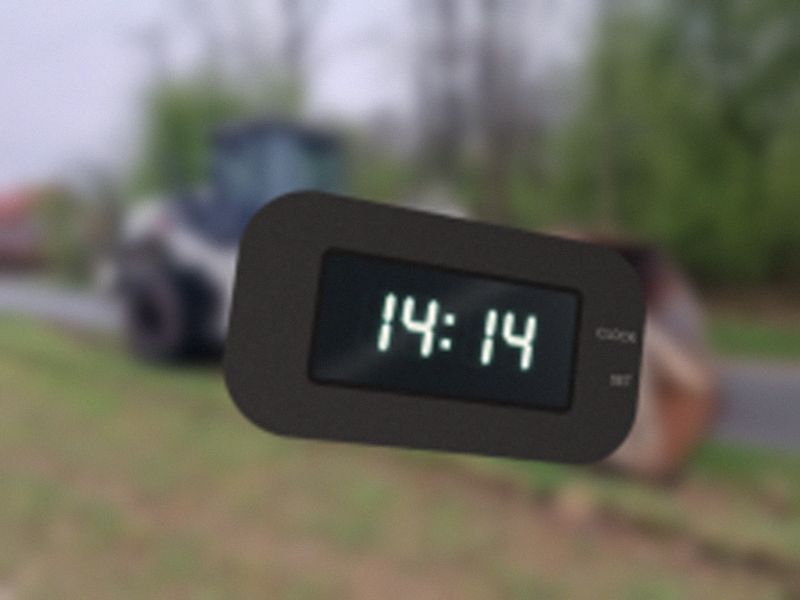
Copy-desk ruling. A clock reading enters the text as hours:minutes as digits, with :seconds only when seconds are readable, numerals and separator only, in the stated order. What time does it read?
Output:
14:14
